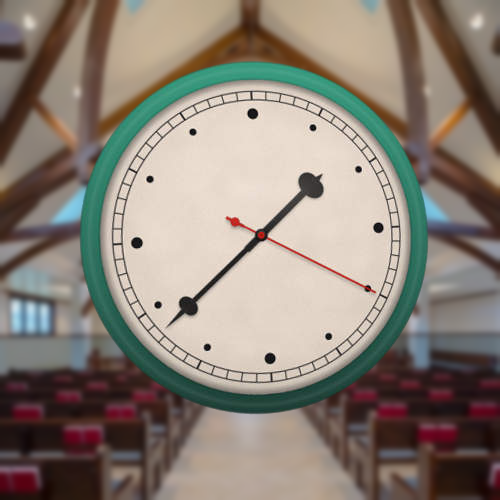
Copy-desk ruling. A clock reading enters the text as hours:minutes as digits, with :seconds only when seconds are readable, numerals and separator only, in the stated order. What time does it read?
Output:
1:38:20
